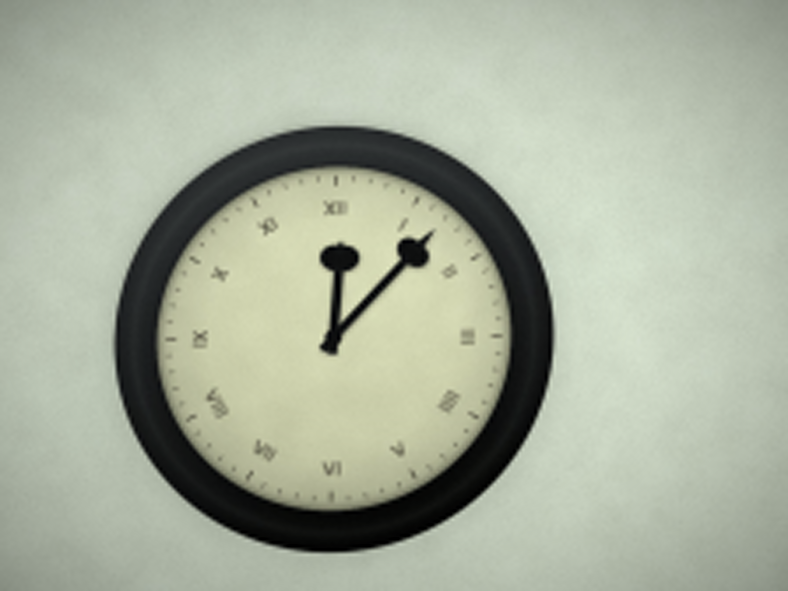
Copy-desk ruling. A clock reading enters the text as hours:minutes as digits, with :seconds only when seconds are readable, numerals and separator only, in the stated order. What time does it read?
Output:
12:07
